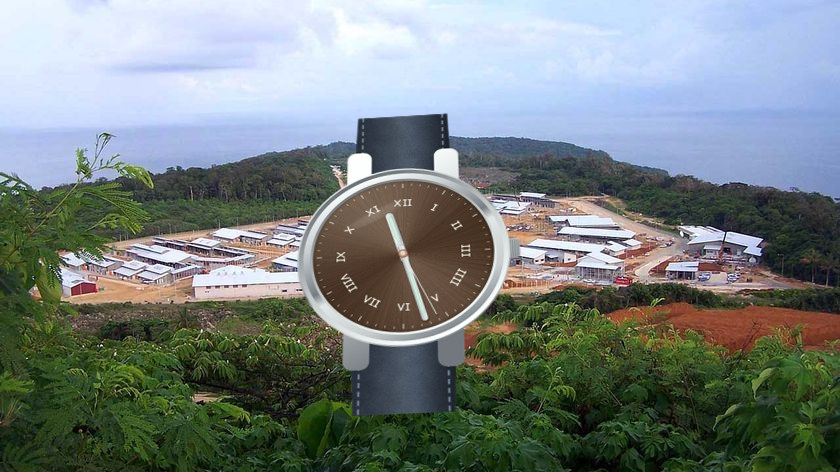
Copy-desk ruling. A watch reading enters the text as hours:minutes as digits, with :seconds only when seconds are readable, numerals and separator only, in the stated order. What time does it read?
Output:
11:27:26
